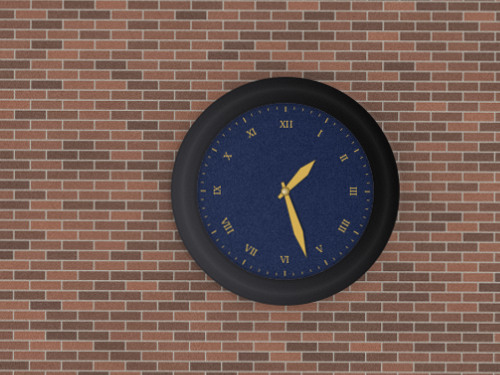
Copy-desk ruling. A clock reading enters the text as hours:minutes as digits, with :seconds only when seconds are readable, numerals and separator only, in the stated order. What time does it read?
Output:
1:27
